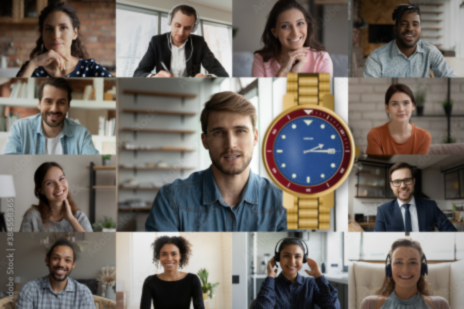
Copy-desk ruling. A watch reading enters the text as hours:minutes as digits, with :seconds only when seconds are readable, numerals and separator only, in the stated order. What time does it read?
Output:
2:15
